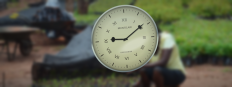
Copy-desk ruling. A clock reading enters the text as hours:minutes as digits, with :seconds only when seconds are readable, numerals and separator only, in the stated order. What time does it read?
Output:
9:09
